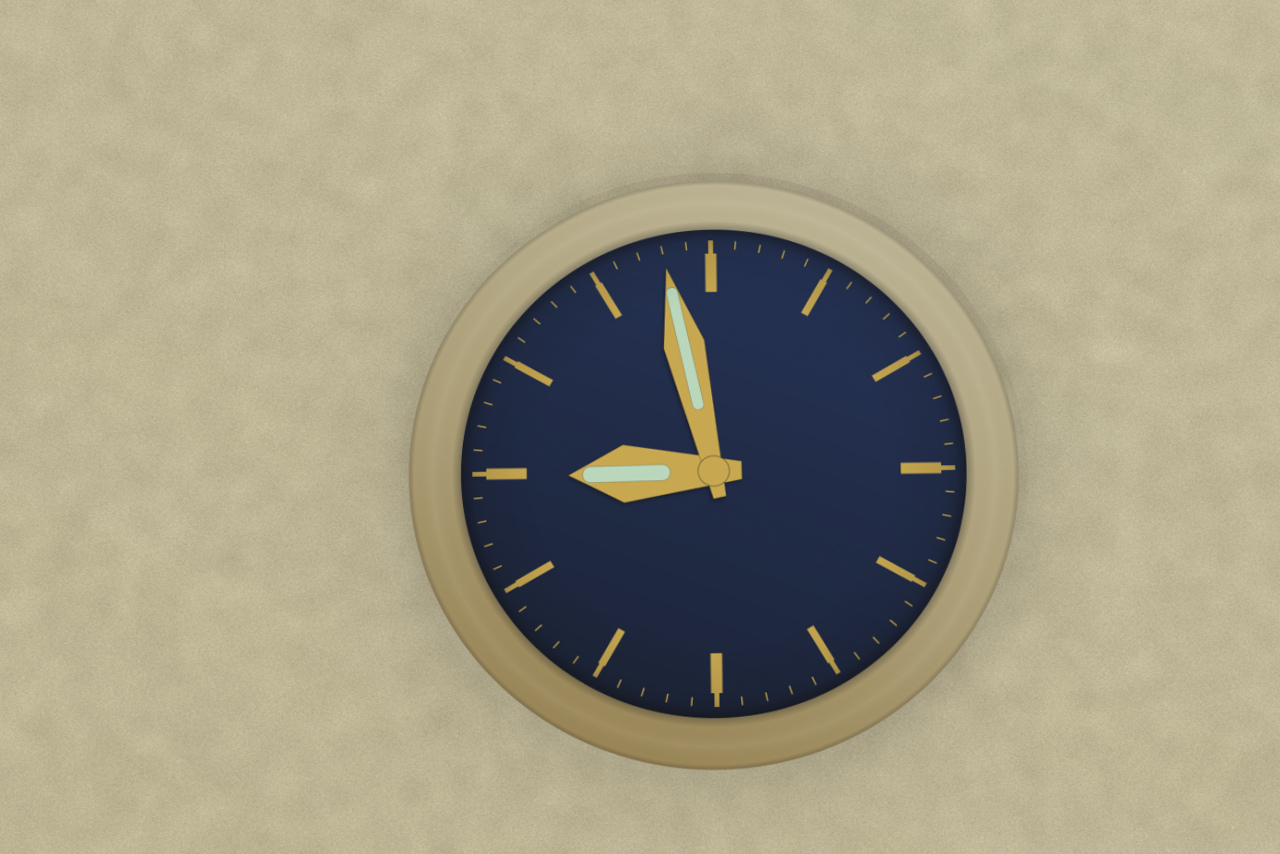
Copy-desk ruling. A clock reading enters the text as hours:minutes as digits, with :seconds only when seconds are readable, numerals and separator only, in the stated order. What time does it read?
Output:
8:58
